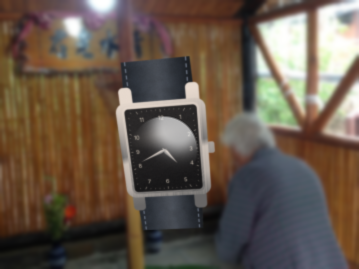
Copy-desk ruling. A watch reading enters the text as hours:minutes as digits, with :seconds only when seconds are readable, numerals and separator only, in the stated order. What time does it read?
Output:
4:41
